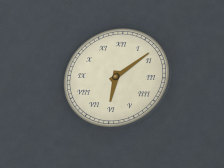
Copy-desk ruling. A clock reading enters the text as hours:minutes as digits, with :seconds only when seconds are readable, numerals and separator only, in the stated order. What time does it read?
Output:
6:08
